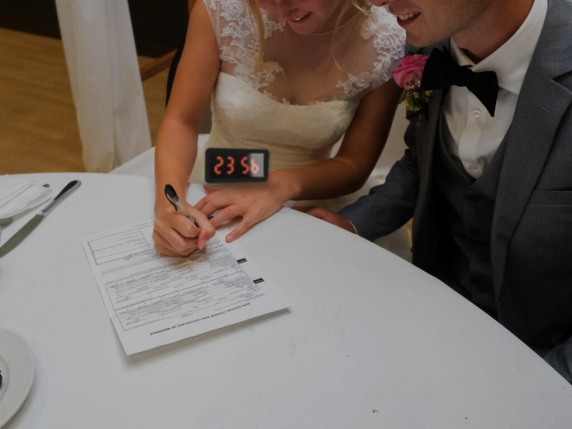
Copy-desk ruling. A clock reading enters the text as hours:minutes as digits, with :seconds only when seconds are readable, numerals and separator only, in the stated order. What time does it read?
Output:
23:56
